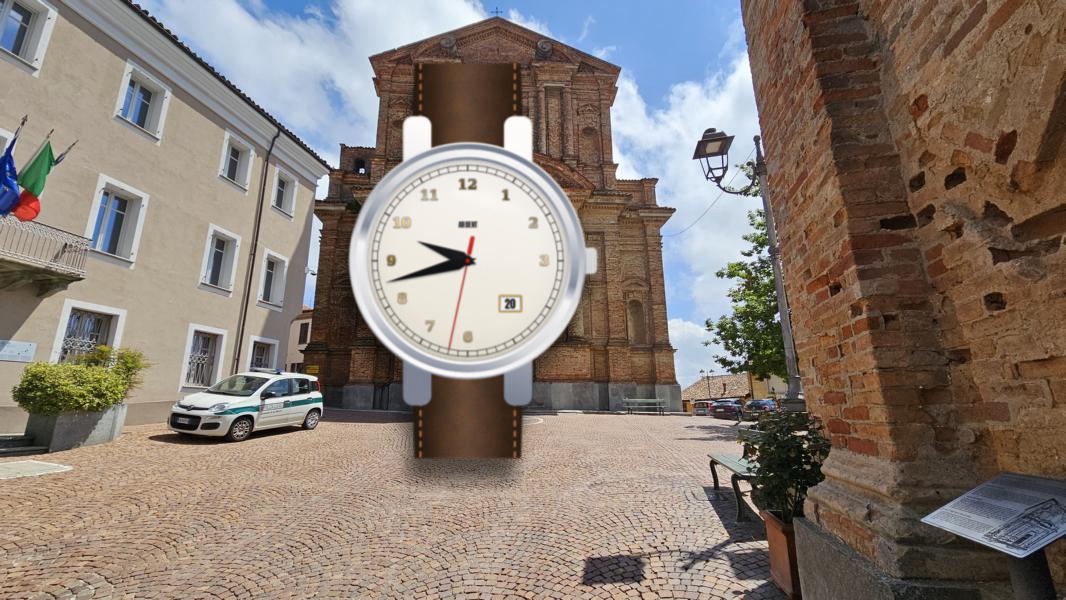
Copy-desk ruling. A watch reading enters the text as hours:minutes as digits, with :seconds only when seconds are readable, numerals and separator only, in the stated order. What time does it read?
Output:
9:42:32
